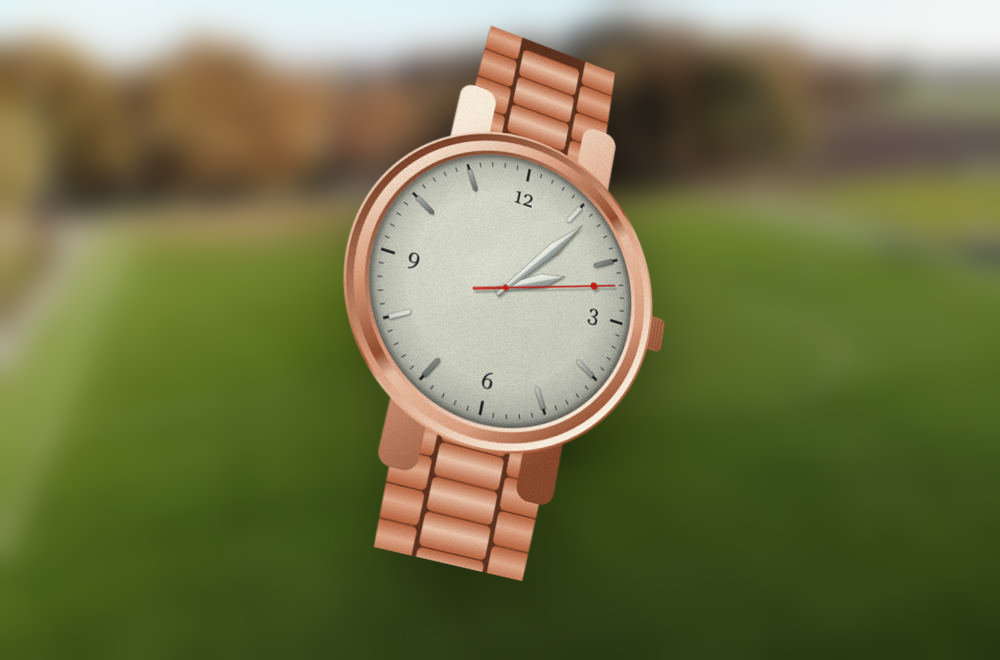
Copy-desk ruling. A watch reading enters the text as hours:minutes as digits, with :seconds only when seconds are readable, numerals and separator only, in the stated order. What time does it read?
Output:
2:06:12
